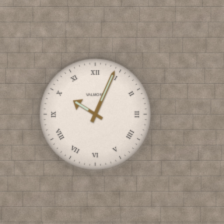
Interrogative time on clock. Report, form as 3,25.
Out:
10,04
